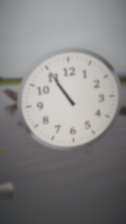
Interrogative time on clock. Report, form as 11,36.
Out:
10,55
